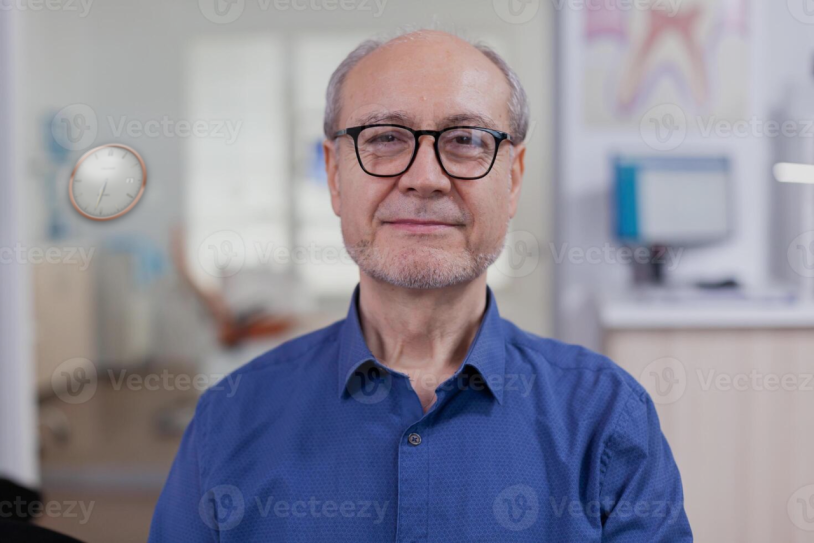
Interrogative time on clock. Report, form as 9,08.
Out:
6,32
